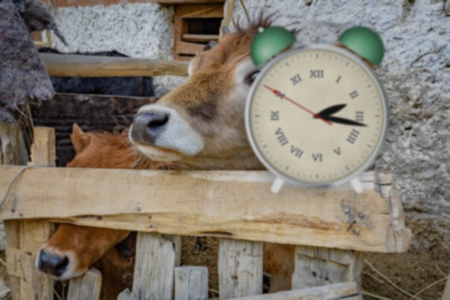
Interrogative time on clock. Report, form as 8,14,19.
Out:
2,16,50
